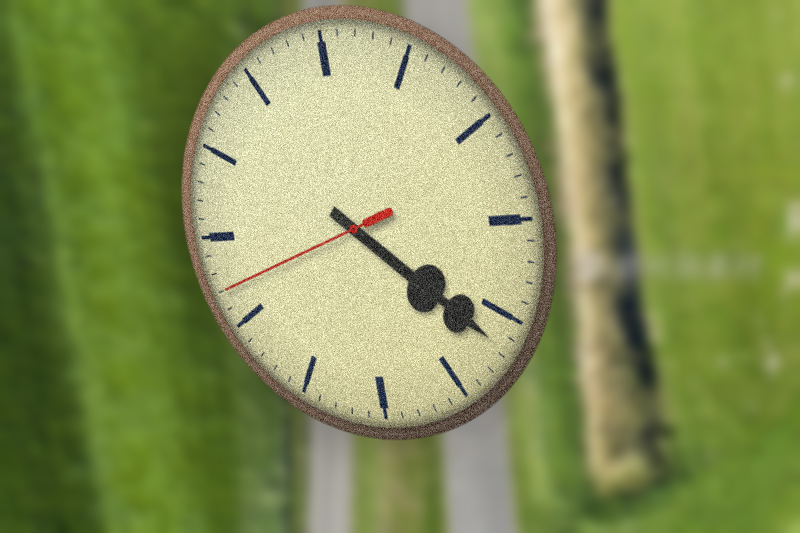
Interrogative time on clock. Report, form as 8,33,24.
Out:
4,21,42
